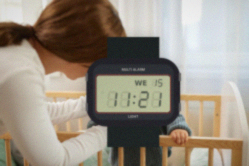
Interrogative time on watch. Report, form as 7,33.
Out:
11,21
